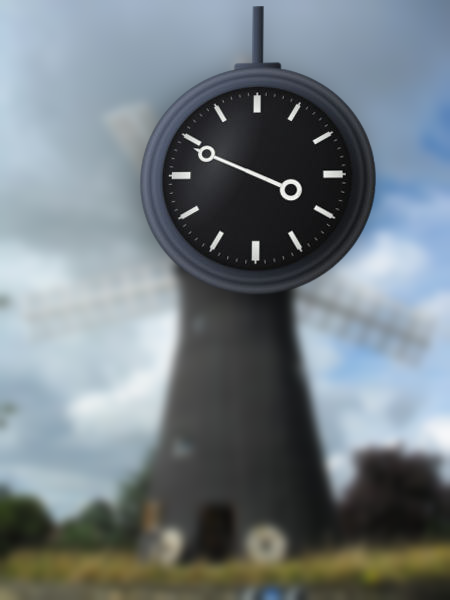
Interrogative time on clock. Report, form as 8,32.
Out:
3,49
